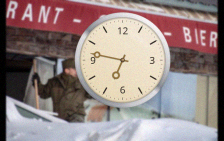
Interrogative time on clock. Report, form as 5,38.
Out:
6,47
